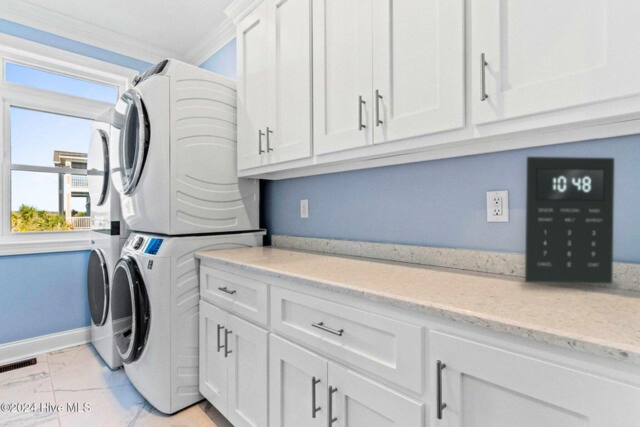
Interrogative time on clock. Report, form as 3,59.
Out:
10,48
